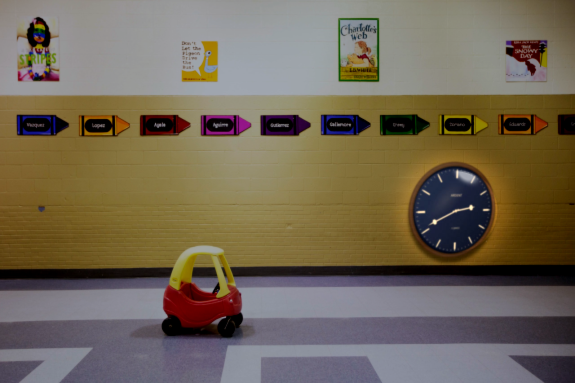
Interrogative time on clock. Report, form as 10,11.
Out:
2,41
